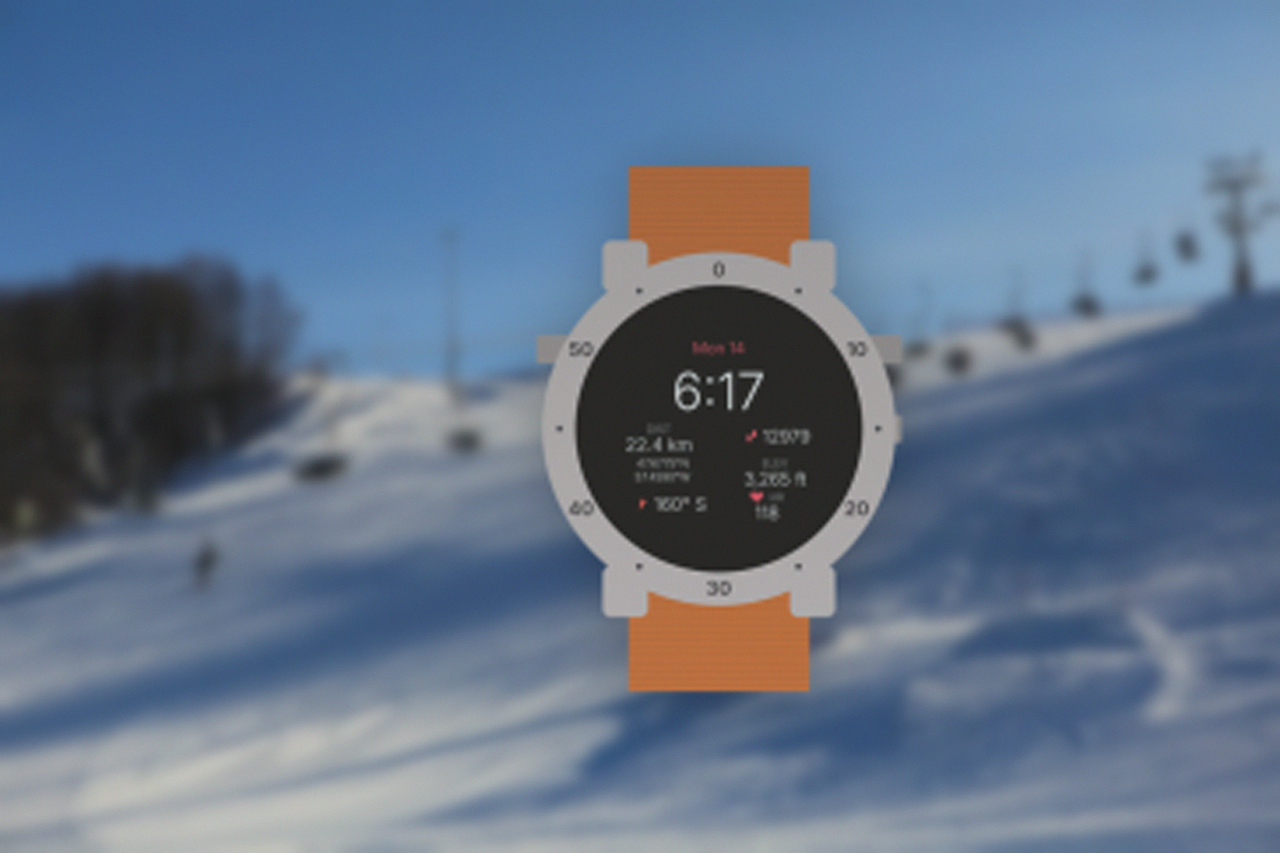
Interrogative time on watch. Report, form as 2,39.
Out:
6,17
